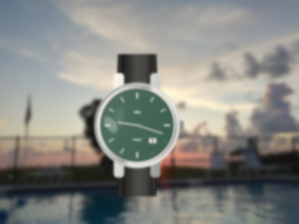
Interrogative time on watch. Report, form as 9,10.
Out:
9,18
